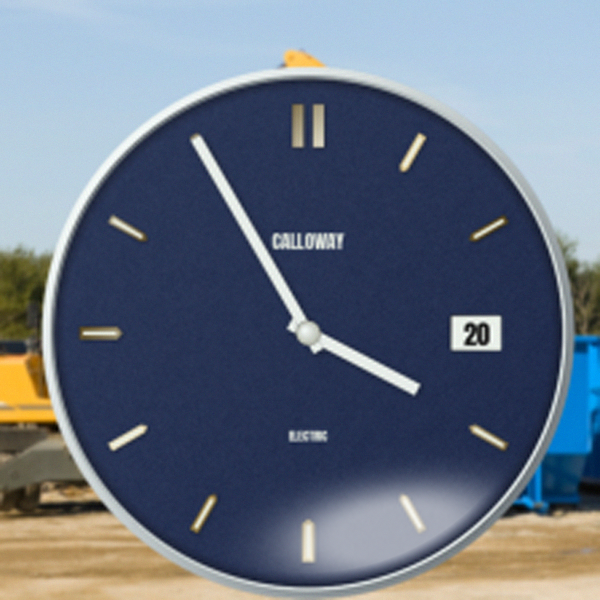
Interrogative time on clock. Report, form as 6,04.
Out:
3,55
